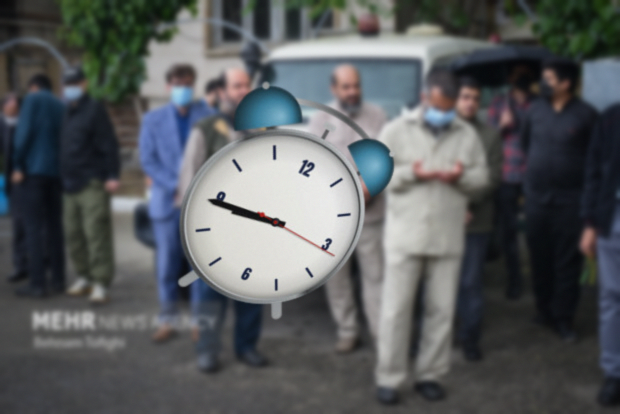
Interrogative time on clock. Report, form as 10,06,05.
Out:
8,44,16
